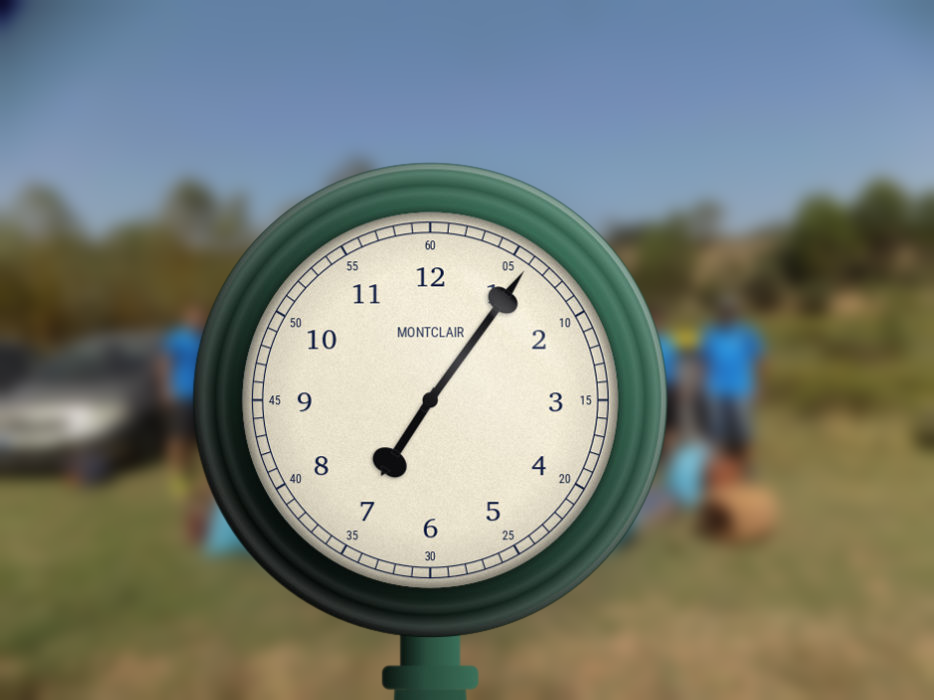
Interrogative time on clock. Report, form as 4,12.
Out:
7,06
